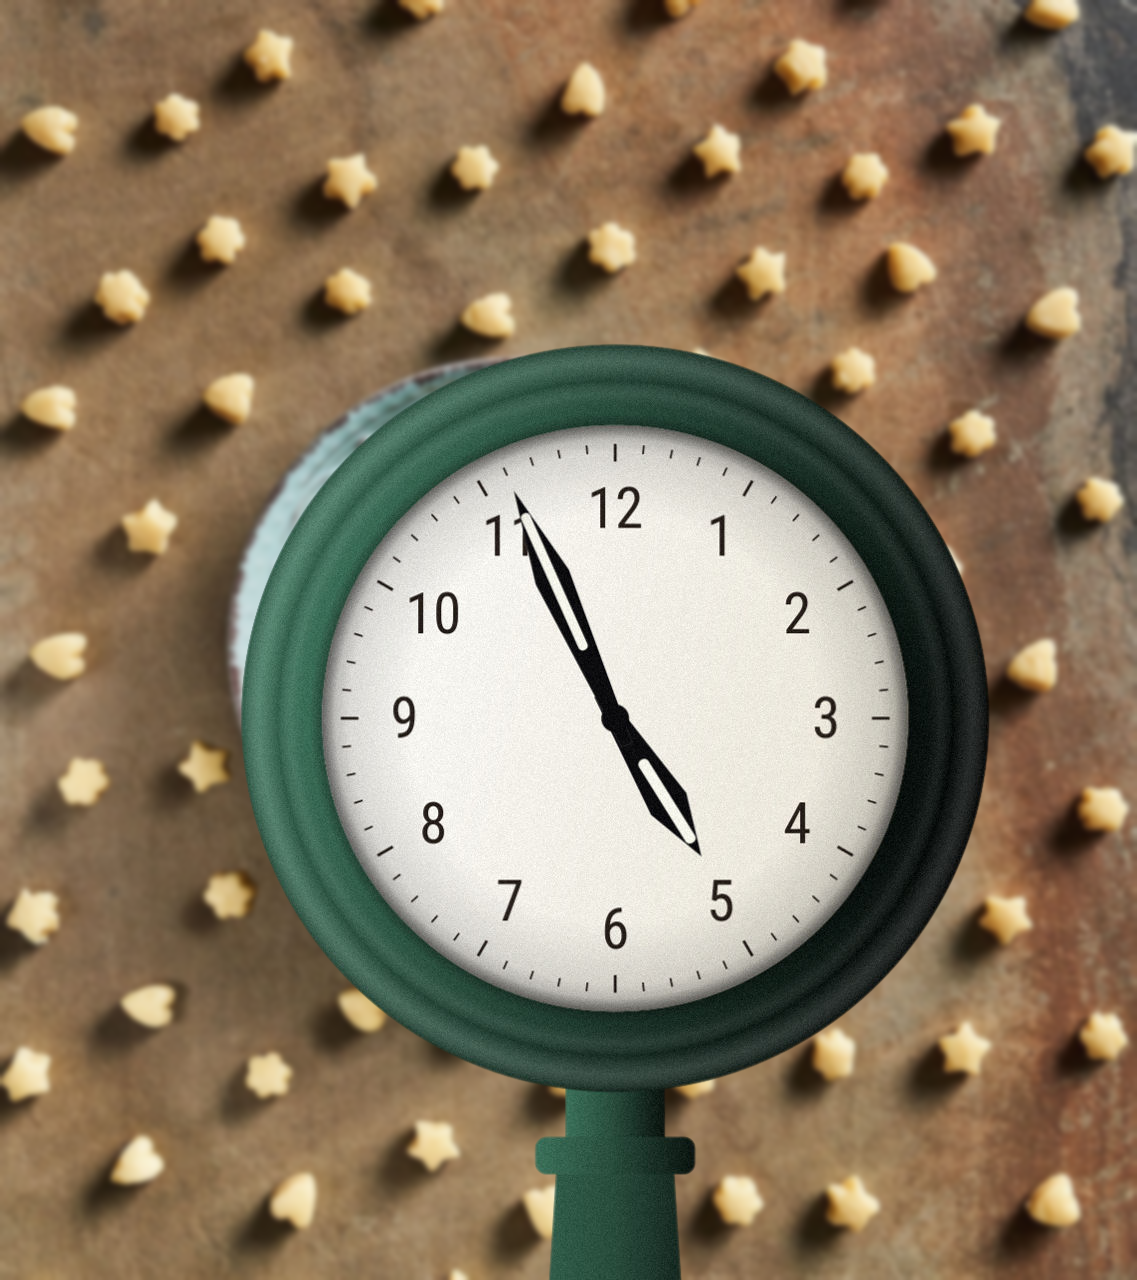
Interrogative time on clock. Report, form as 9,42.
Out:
4,56
